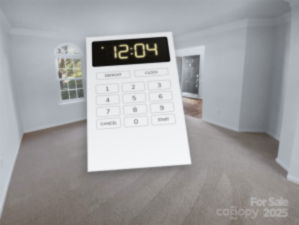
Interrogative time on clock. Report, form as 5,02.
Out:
12,04
